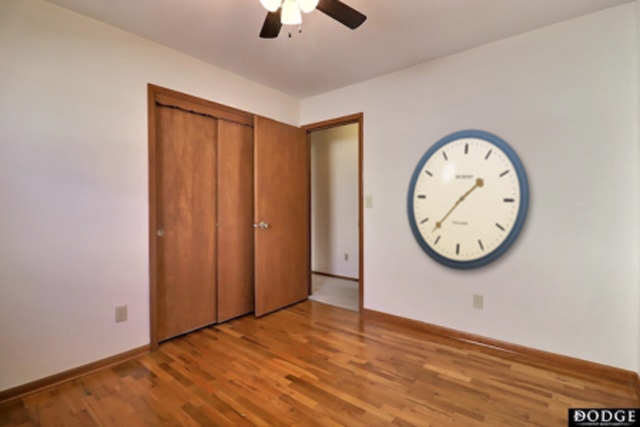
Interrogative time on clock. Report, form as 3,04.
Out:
1,37
